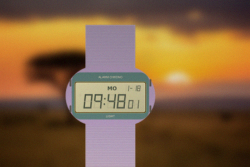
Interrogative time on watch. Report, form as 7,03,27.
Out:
9,48,01
